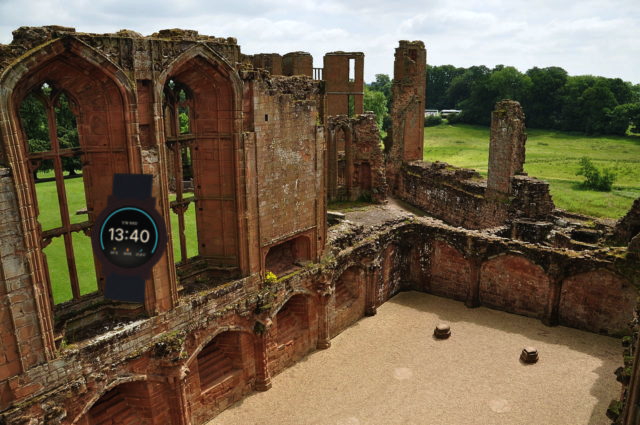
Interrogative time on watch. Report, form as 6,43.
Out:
13,40
